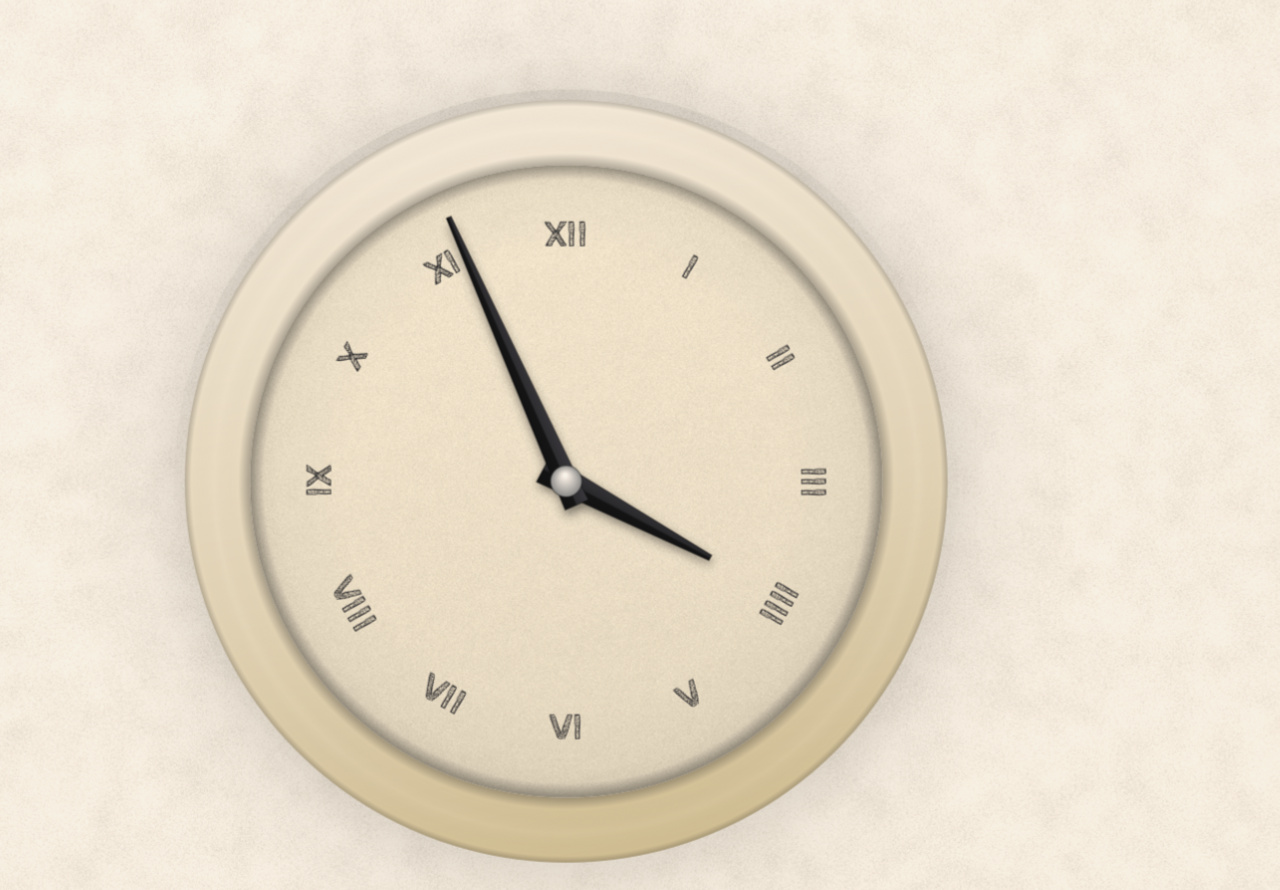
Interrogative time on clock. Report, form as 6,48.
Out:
3,56
